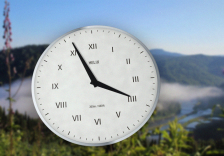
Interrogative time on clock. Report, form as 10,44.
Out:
3,56
